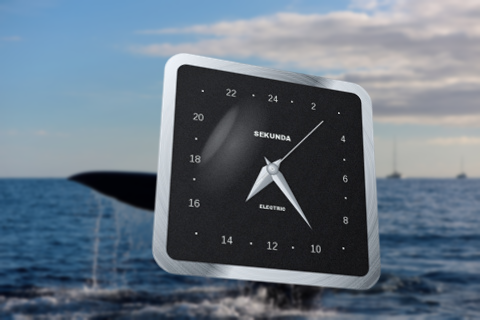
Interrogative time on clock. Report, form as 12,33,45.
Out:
14,24,07
